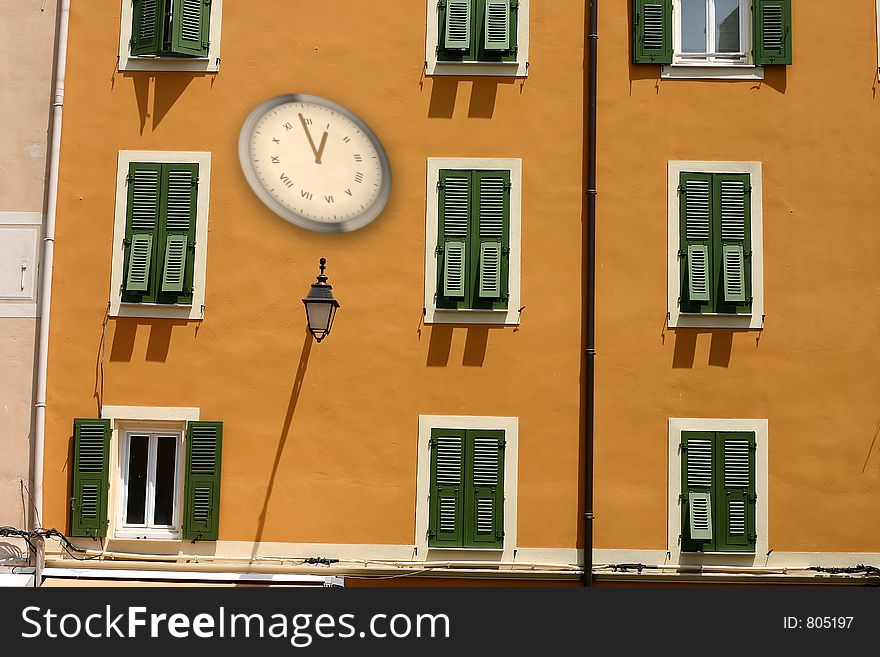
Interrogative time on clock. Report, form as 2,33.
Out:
12,59
